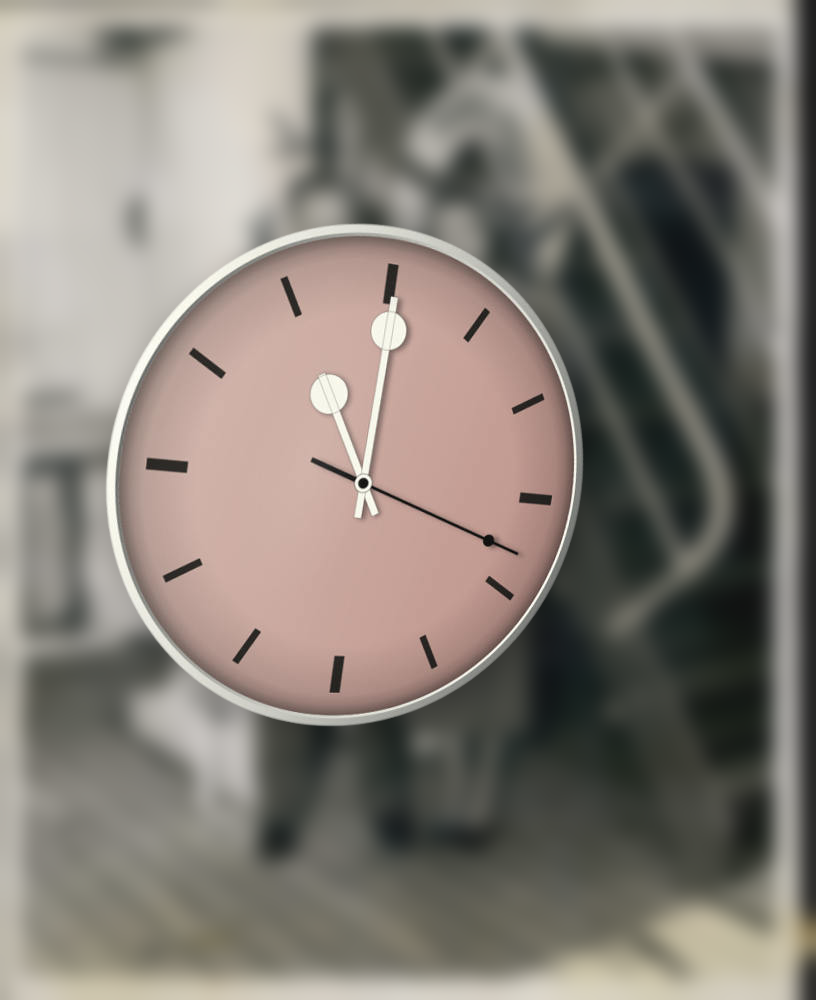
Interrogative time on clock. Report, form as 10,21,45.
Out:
11,00,18
